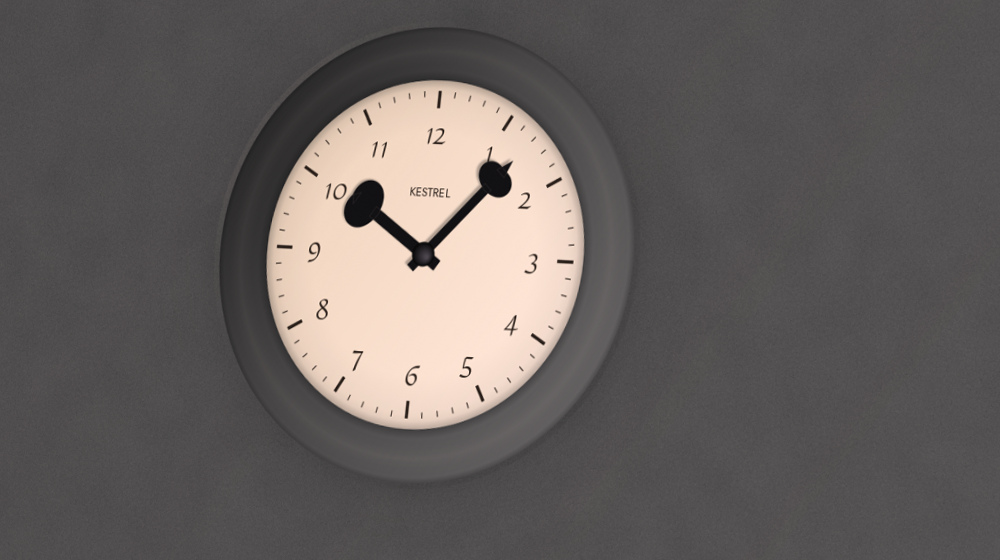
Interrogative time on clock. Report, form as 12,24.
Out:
10,07
